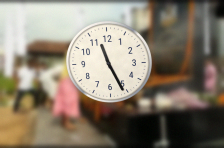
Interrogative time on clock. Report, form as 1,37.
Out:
11,26
